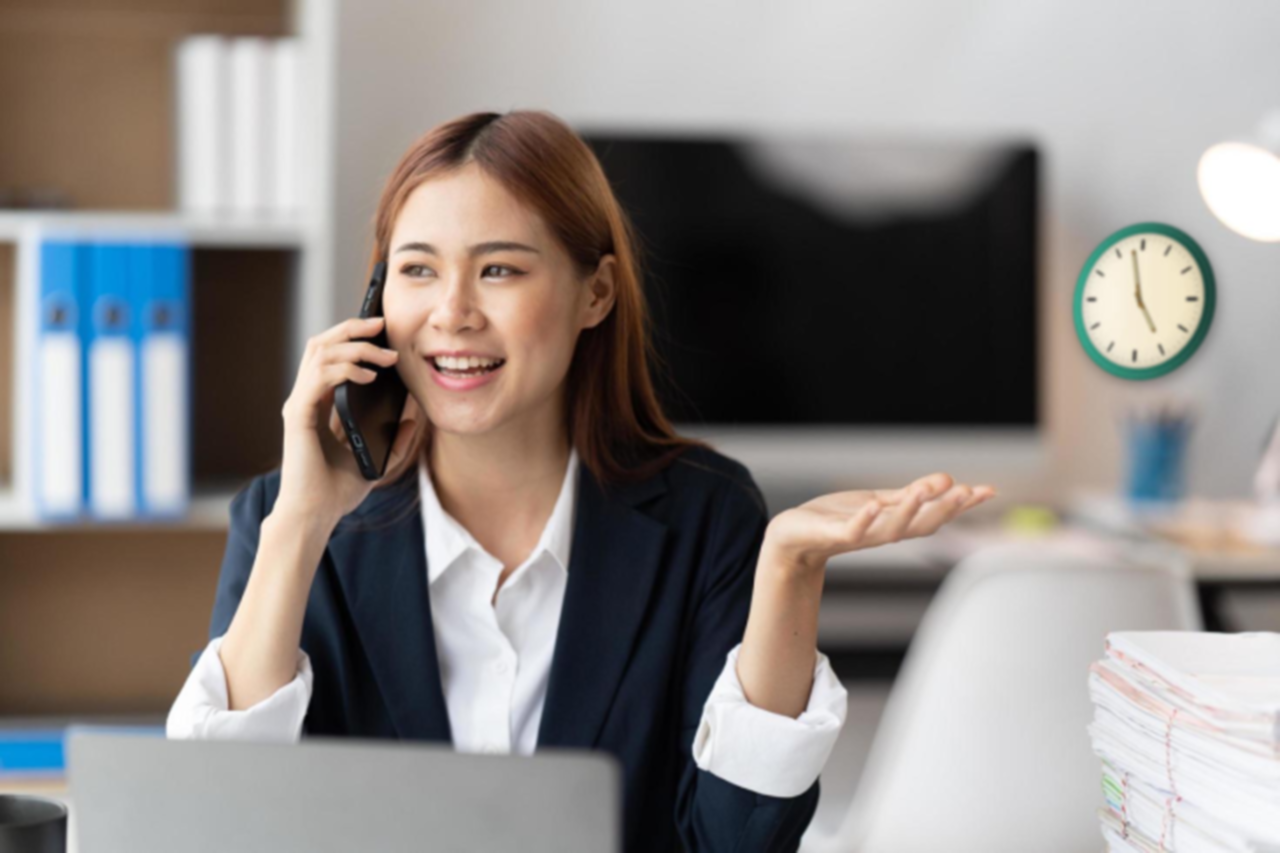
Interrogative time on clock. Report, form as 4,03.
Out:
4,58
